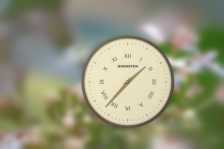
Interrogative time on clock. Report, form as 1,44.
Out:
1,37
